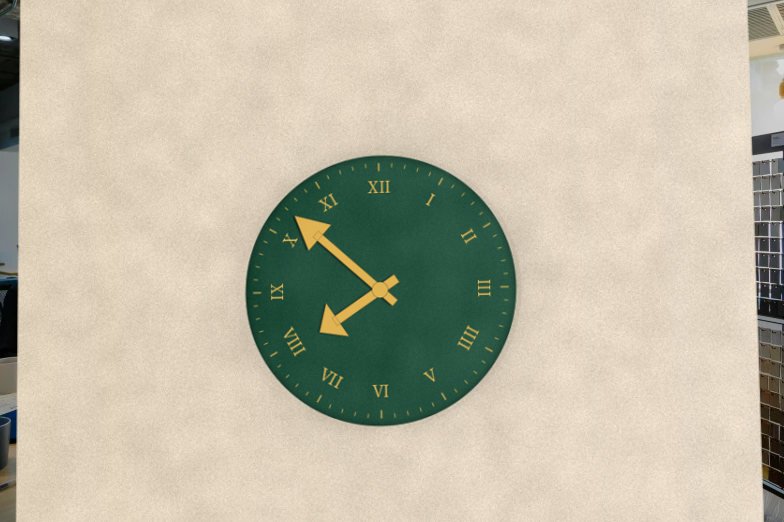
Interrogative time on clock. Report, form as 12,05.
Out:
7,52
